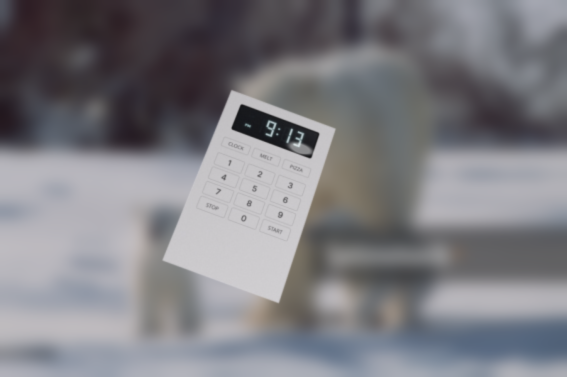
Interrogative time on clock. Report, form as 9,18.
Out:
9,13
